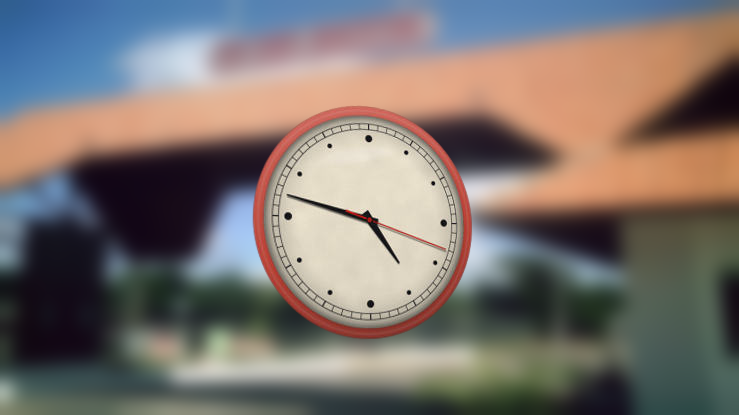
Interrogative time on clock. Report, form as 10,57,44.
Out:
4,47,18
